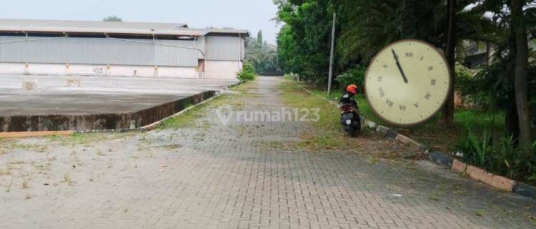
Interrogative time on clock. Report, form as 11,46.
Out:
10,55
